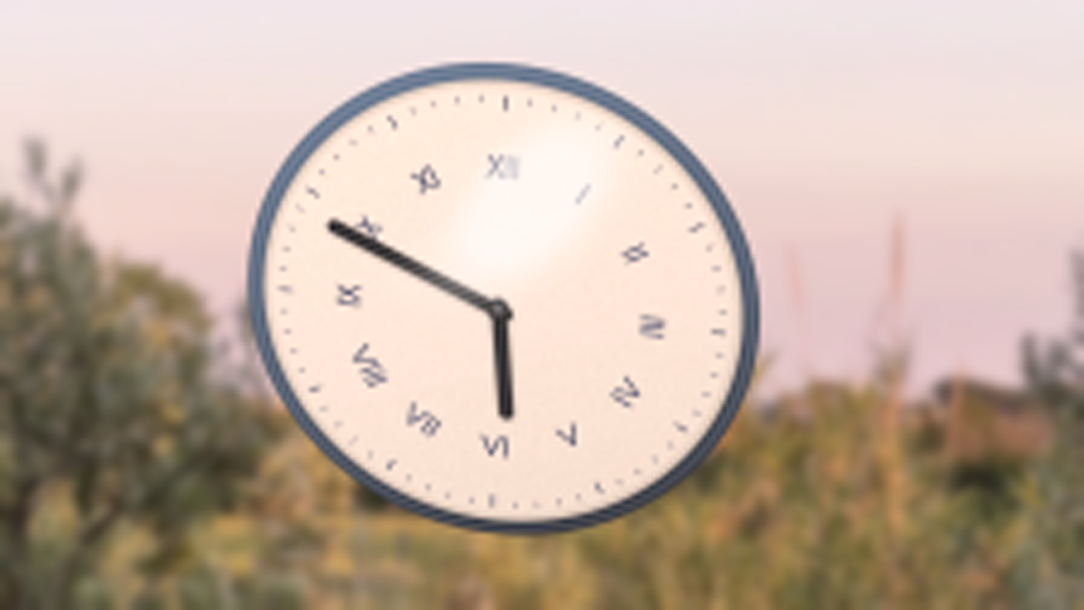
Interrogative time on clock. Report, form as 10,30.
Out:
5,49
